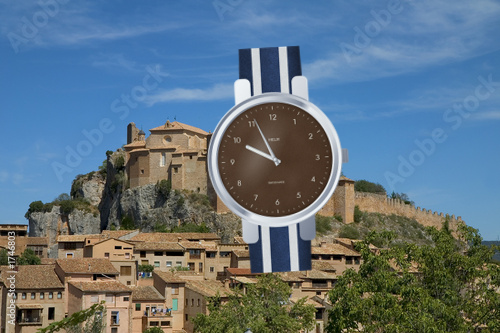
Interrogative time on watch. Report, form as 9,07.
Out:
9,56
